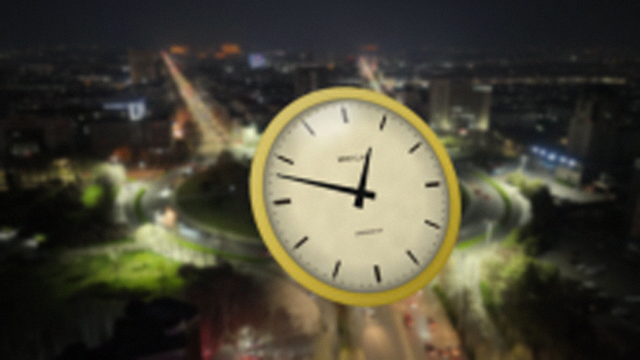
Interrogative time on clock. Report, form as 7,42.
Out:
12,48
